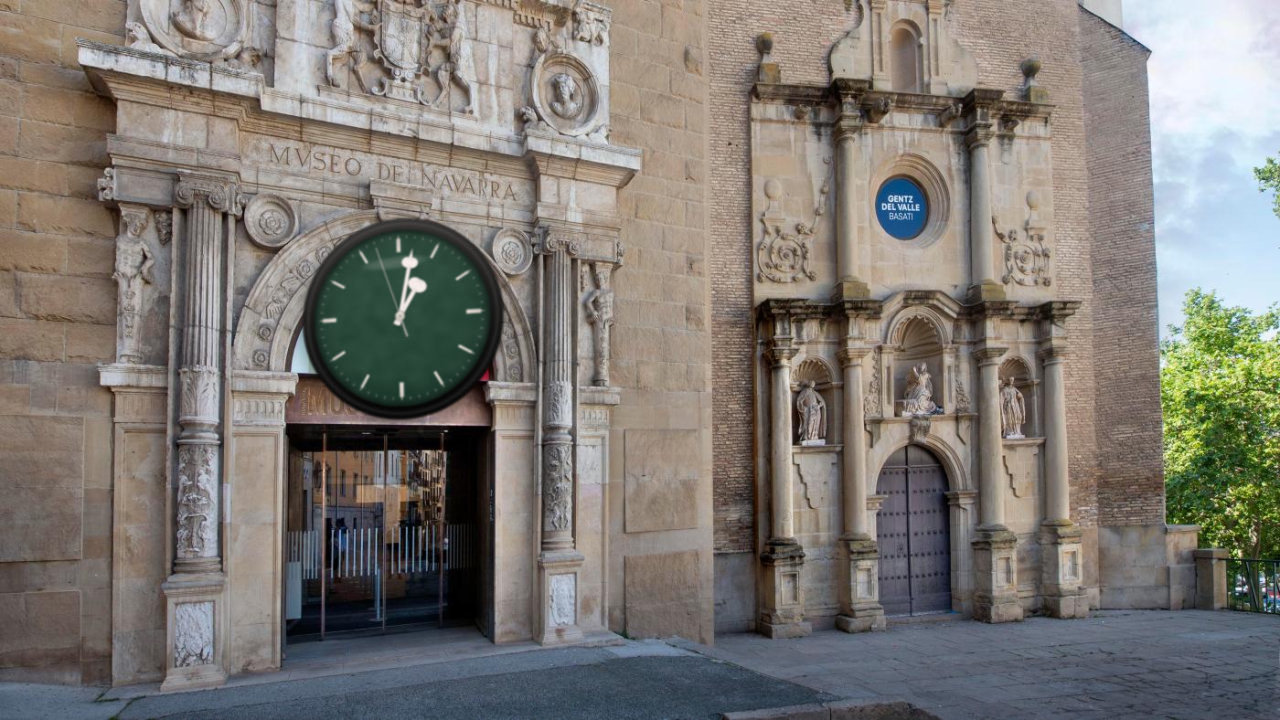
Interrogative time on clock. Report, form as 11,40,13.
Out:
1,01,57
